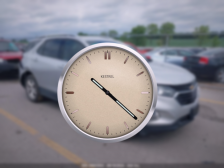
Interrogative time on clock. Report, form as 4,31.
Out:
10,22
